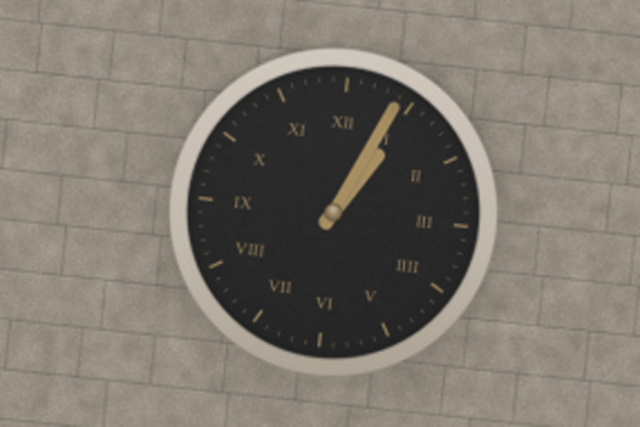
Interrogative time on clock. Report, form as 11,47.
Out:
1,04
